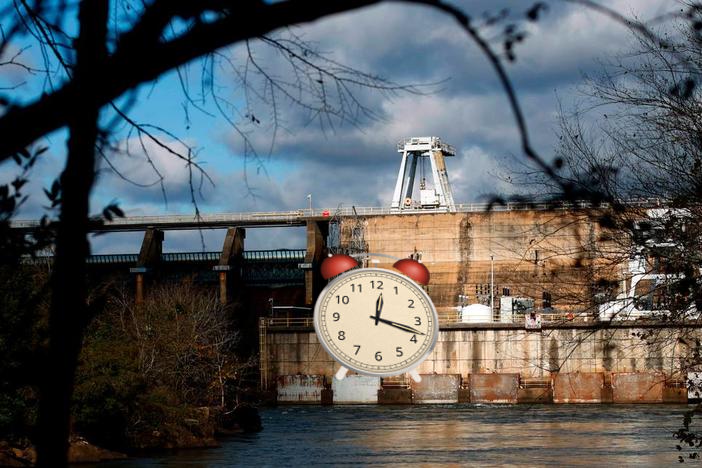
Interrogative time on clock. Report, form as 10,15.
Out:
12,18
